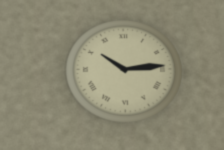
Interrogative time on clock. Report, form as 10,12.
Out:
10,14
